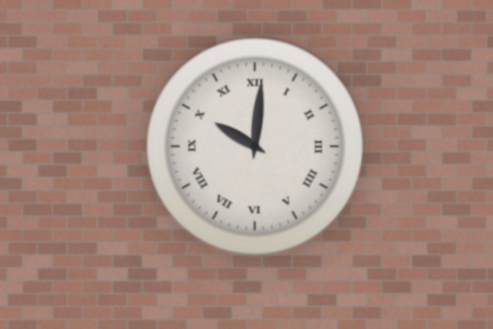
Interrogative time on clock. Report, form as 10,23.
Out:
10,01
